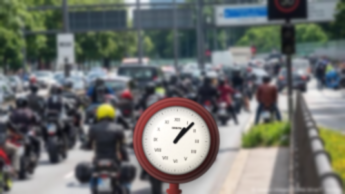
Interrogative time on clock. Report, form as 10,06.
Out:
1,07
